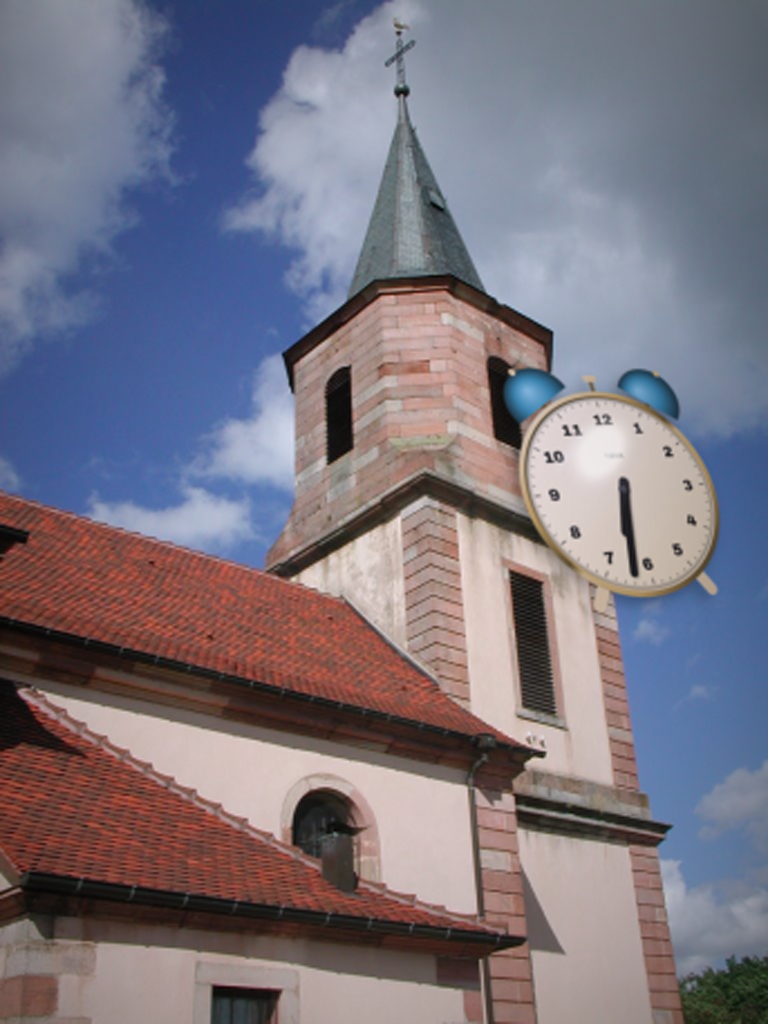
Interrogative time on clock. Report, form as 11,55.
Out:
6,32
